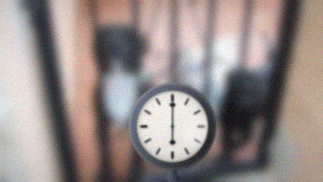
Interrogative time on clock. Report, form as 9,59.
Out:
6,00
